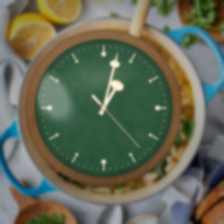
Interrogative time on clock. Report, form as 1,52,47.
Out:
1,02,23
